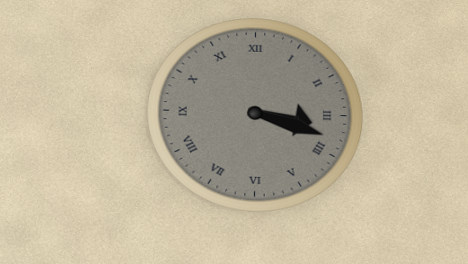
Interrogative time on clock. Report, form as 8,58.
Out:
3,18
